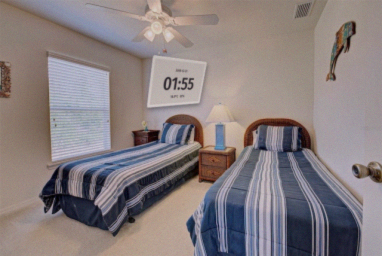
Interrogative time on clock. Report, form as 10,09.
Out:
1,55
